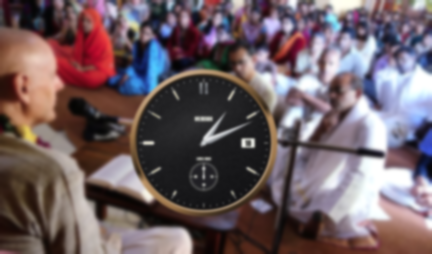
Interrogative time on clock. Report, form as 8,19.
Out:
1,11
